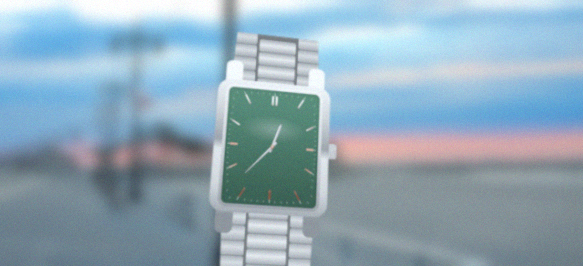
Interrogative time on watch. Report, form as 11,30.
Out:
12,37
